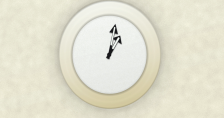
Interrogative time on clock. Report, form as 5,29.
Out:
1,02
